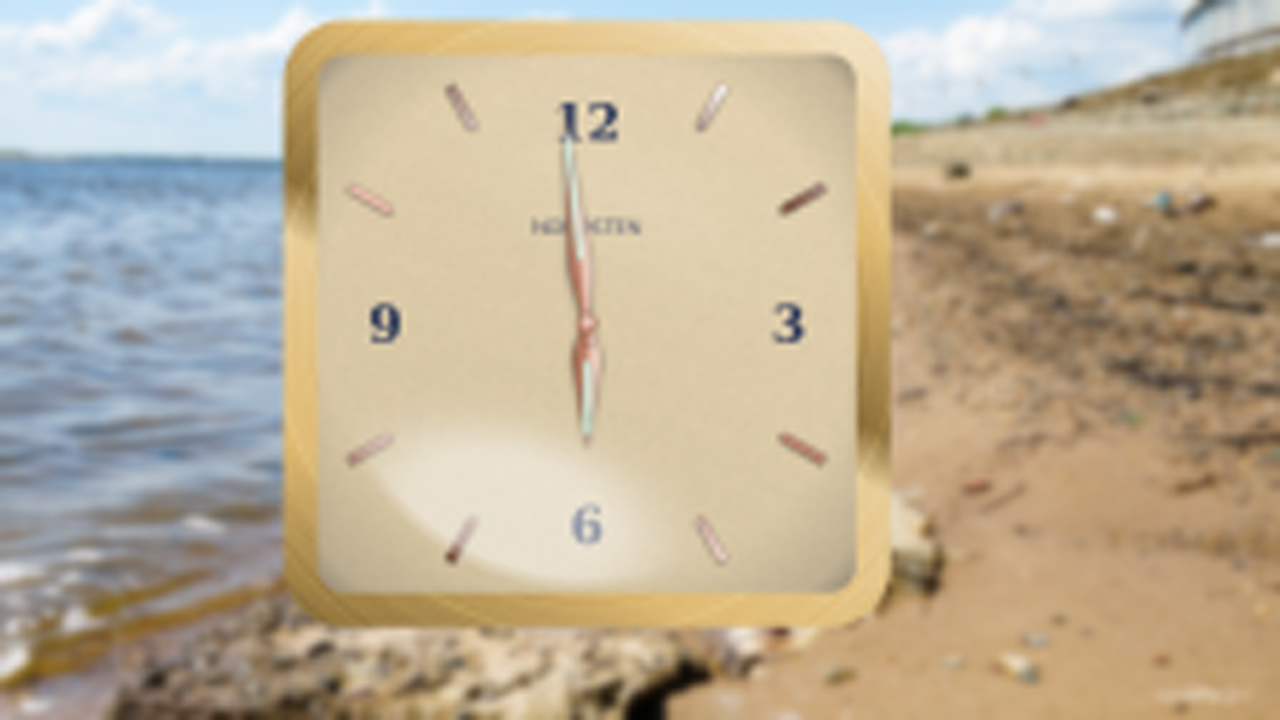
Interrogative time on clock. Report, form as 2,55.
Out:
5,59
